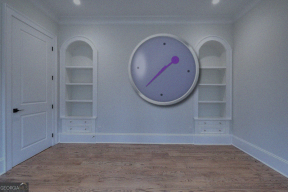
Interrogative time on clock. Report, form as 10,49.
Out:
1,37
